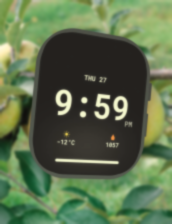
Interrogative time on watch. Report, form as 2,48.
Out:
9,59
